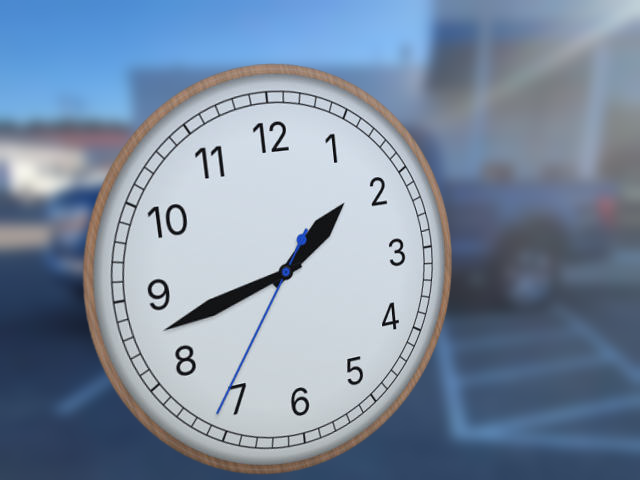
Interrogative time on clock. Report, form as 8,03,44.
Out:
1,42,36
